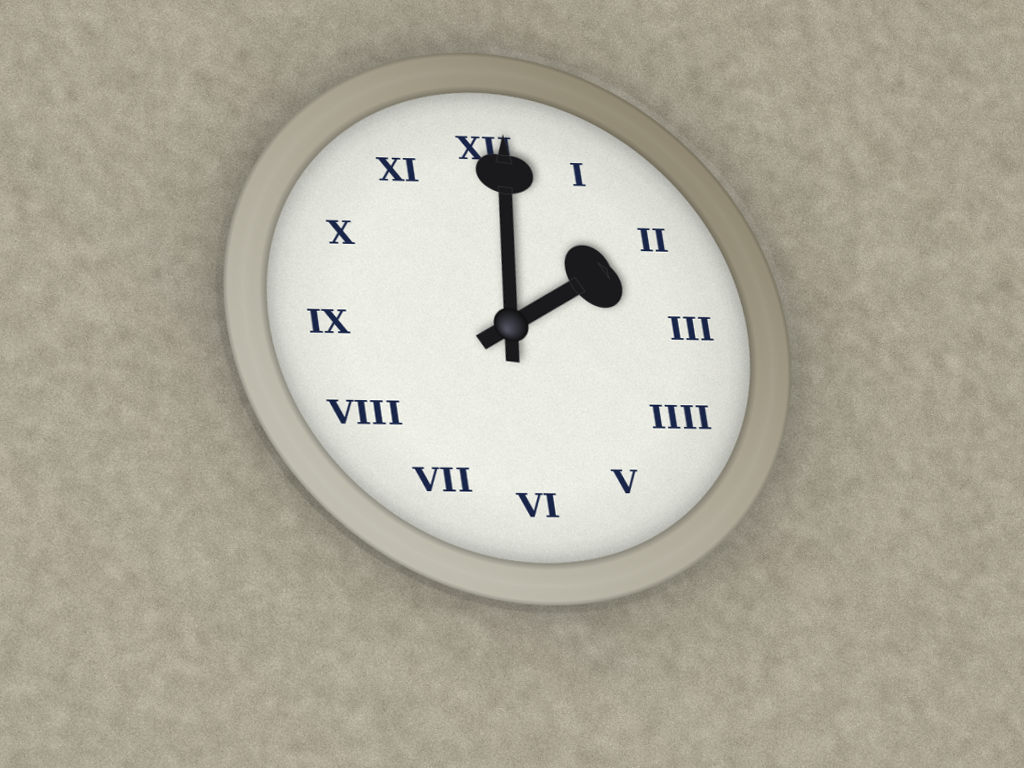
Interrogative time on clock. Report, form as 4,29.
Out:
2,01
